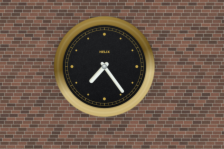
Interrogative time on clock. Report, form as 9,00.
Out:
7,24
